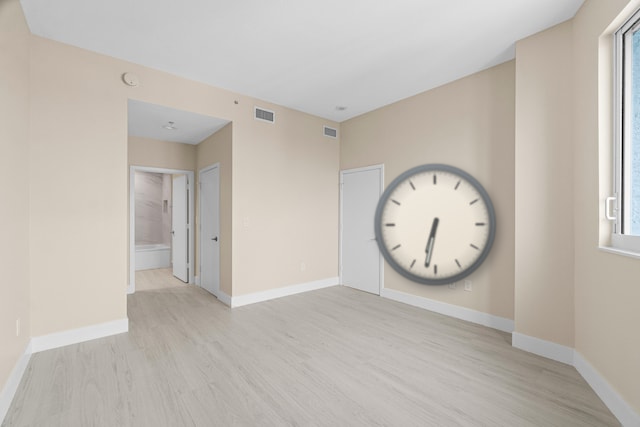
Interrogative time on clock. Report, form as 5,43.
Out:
6,32
